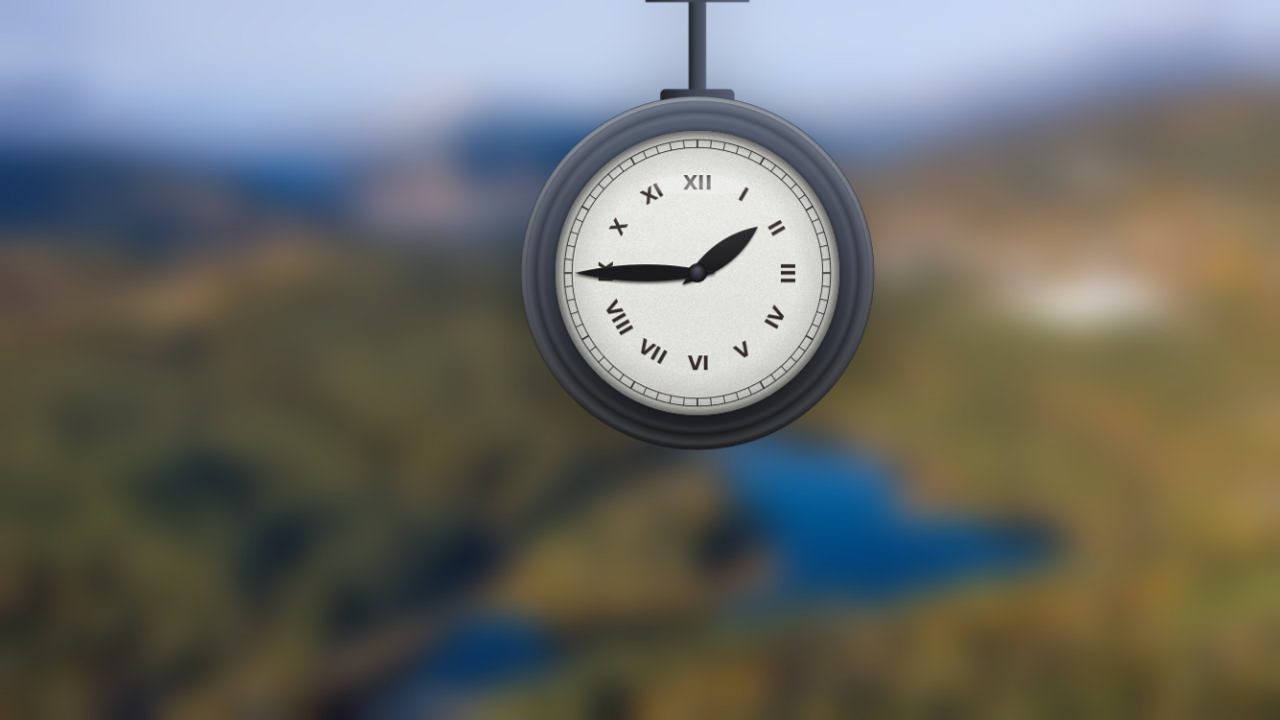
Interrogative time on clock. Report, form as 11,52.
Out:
1,45
